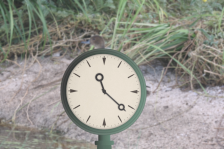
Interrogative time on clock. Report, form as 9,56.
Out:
11,22
